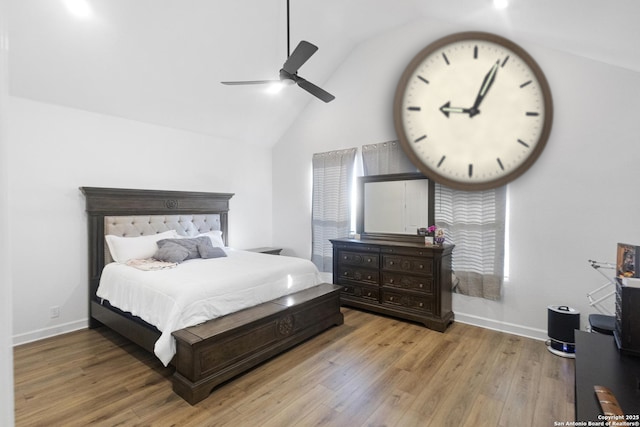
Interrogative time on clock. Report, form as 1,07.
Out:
9,04
